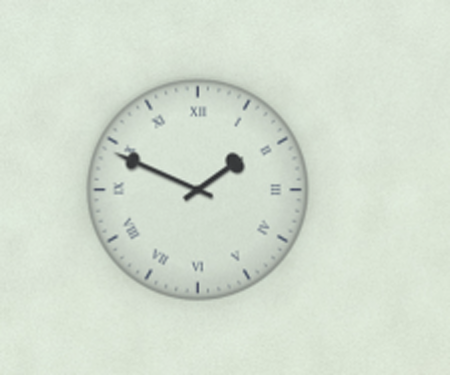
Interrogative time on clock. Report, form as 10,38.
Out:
1,49
